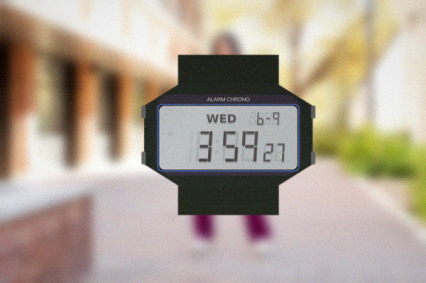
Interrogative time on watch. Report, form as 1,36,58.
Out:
3,59,27
